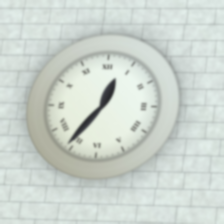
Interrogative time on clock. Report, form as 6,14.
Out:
12,36
